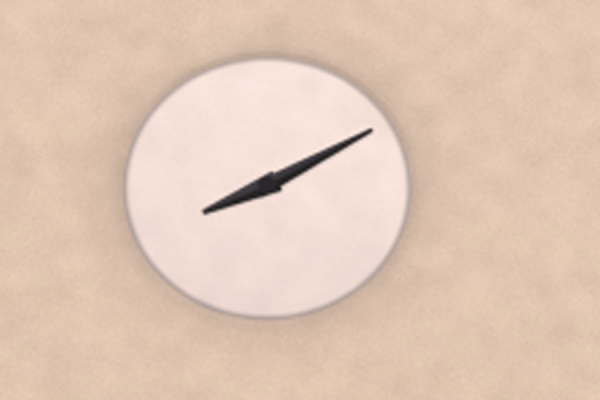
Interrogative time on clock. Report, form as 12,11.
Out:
8,10
